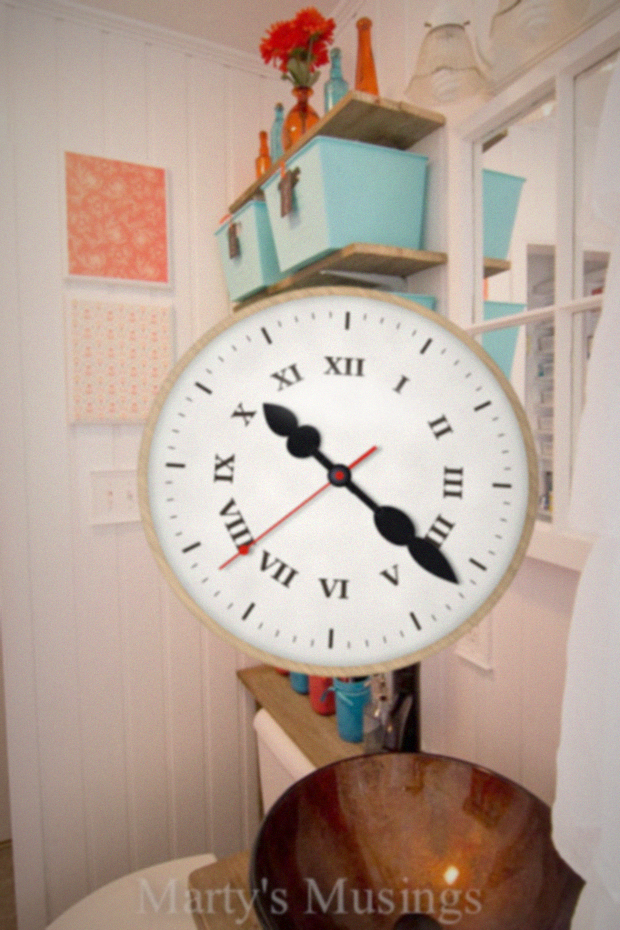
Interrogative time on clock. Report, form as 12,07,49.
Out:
10,21,38
